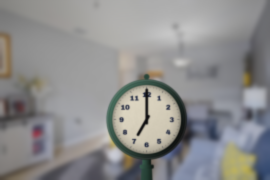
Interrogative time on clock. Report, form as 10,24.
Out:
7,00
